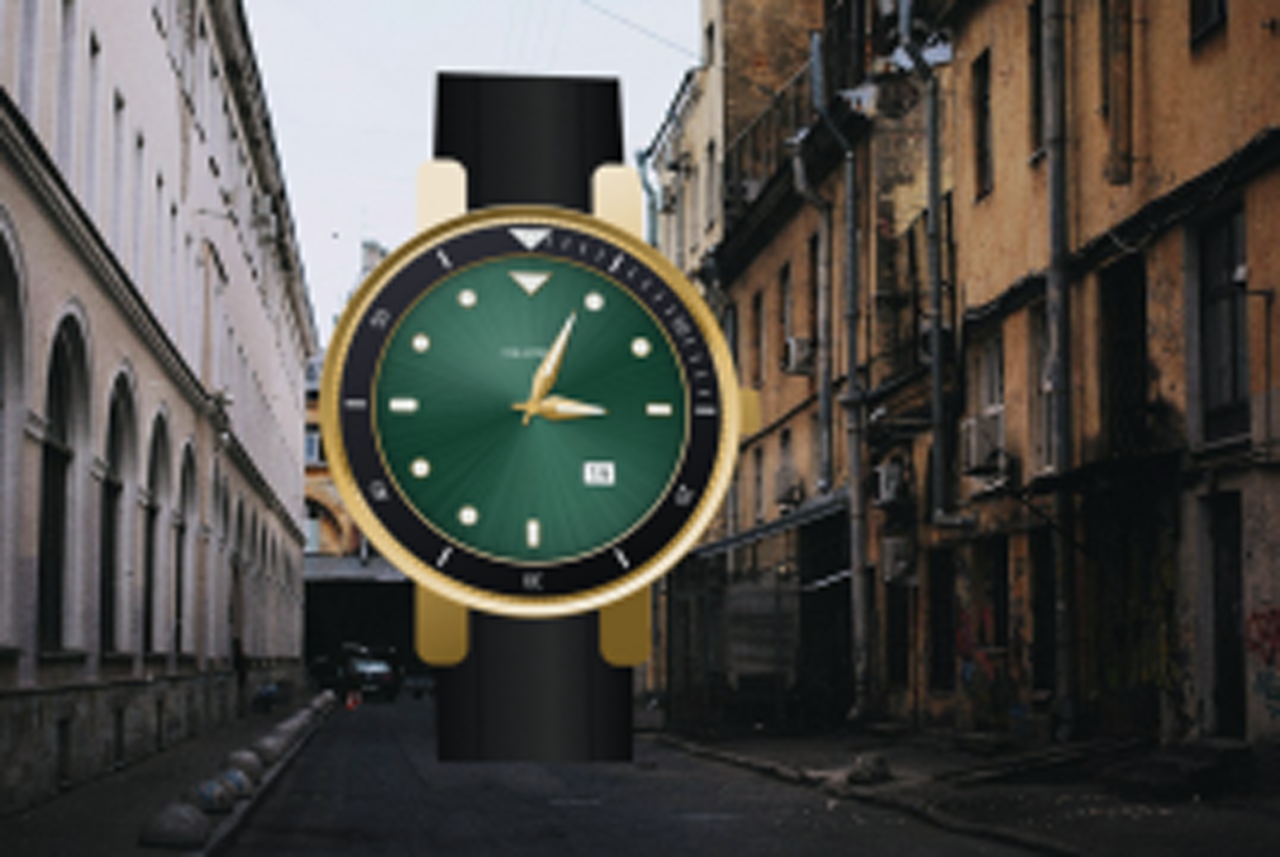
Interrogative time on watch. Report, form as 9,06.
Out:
3,04
